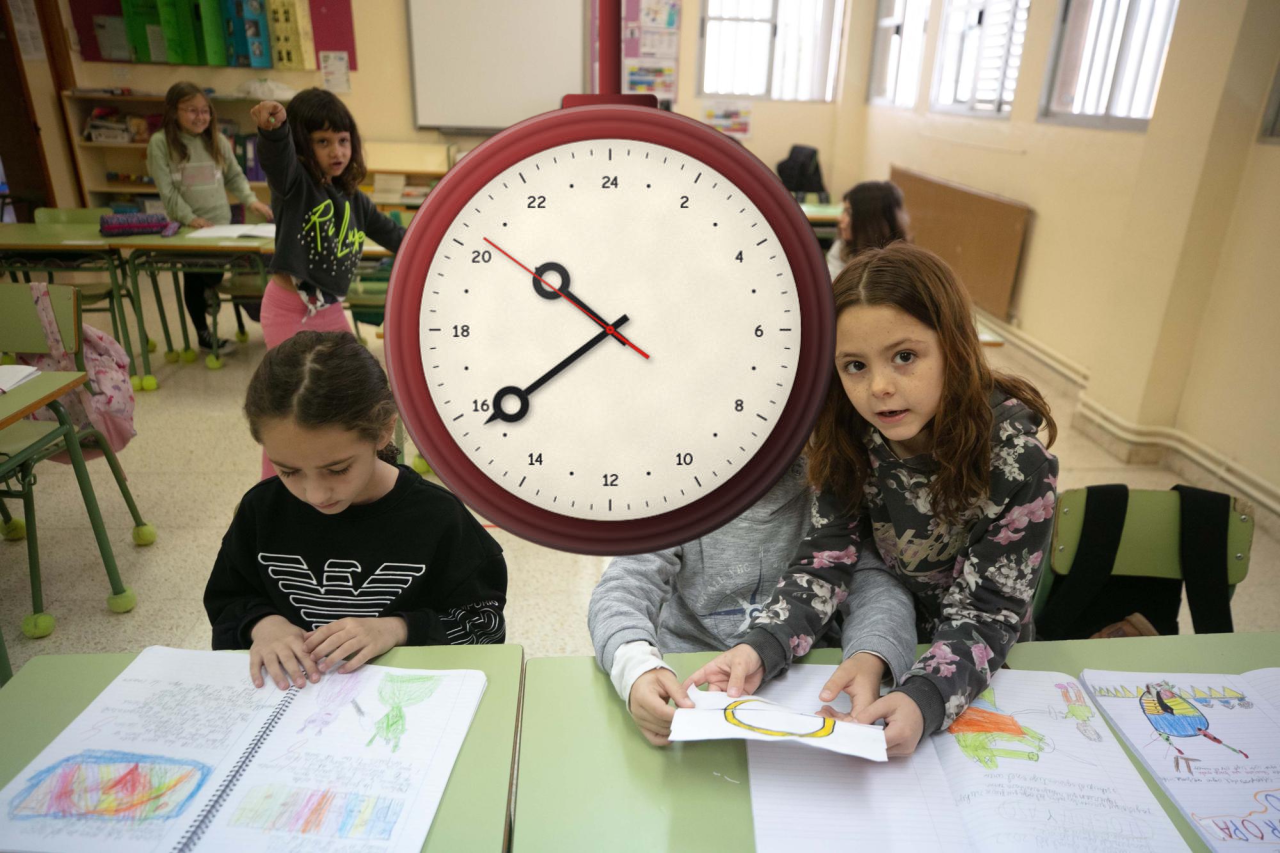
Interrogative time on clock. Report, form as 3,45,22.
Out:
20,38,51
